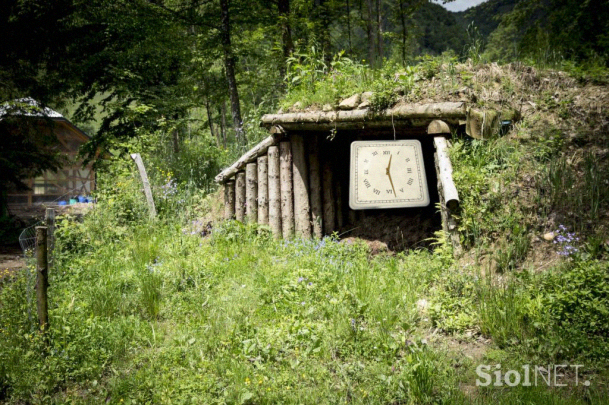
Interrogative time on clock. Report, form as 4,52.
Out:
12,28
